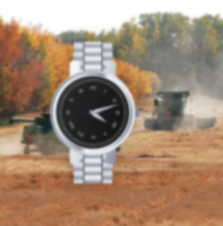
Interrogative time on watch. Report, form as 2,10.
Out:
4,12
